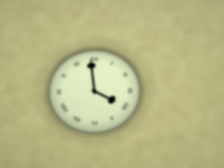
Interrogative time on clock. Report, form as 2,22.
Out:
3,59
